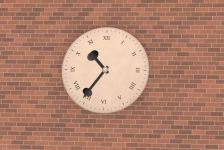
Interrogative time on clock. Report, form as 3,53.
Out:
10,36
